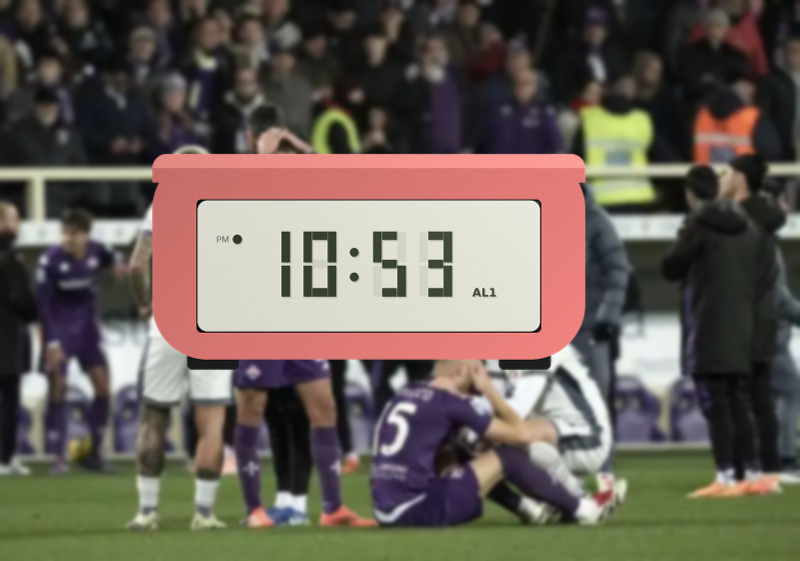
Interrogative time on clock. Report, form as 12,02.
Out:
10,53
